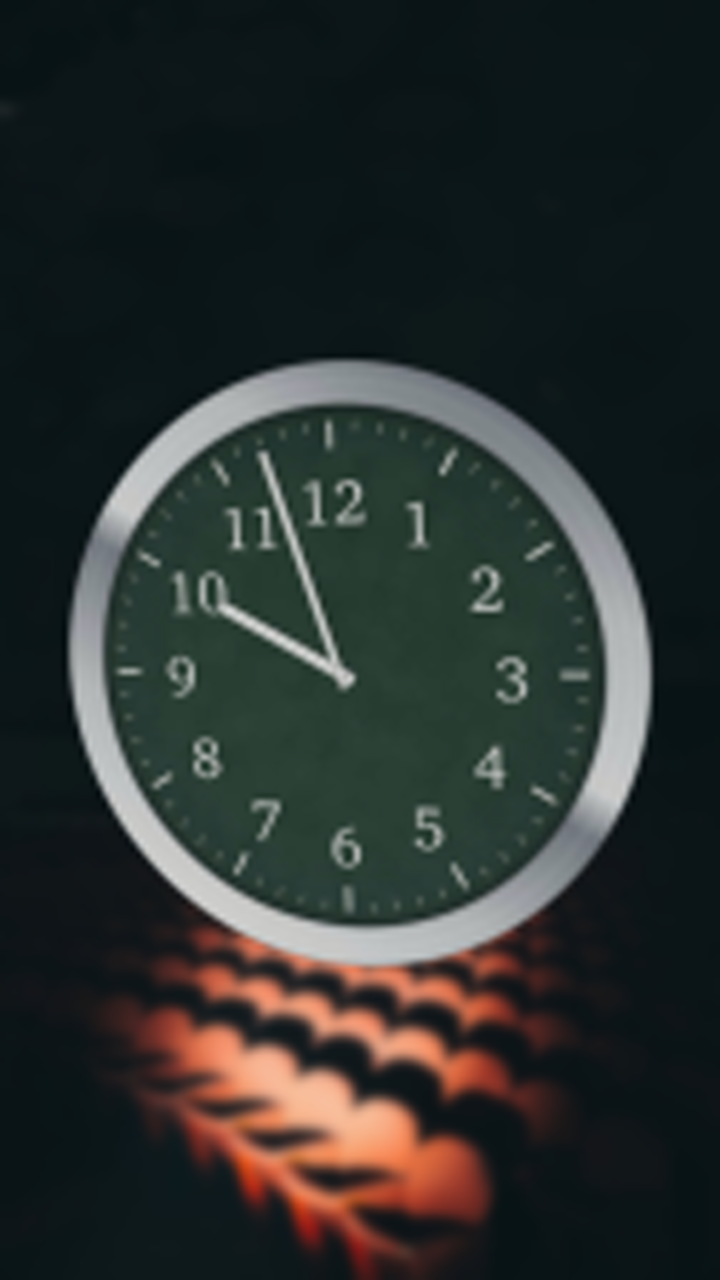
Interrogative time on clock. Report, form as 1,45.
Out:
9,57
